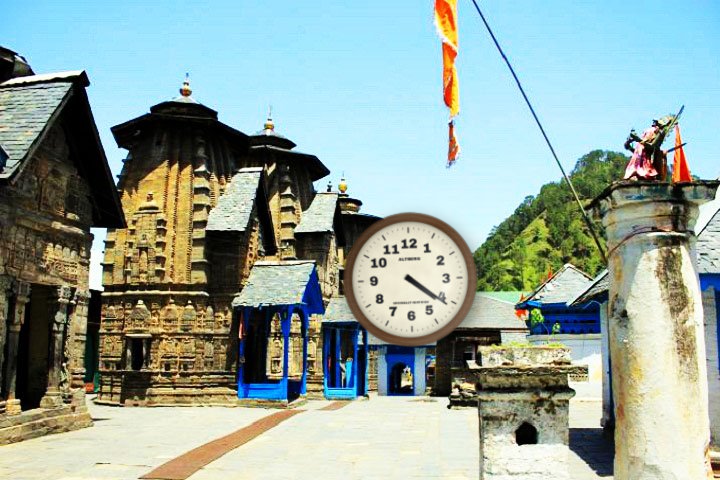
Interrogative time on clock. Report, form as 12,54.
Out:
4,21
